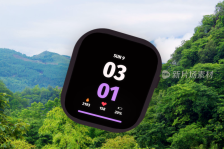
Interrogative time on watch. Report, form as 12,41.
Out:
3,01
